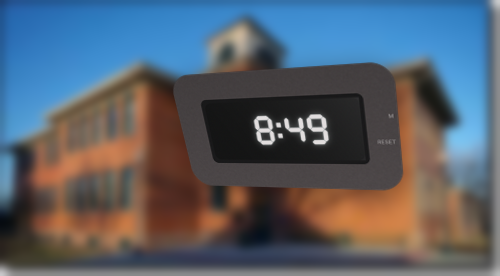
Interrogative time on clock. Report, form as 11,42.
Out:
8,49
